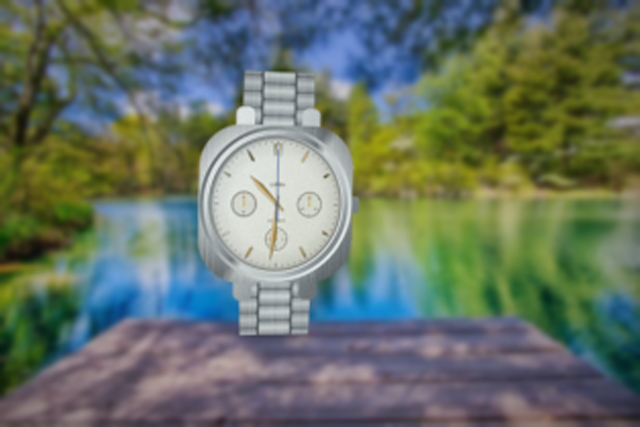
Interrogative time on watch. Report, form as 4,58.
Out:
10,31
